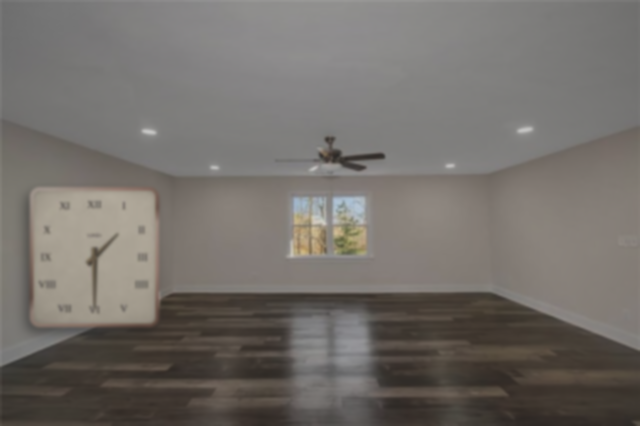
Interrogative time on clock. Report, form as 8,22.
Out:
1,30
